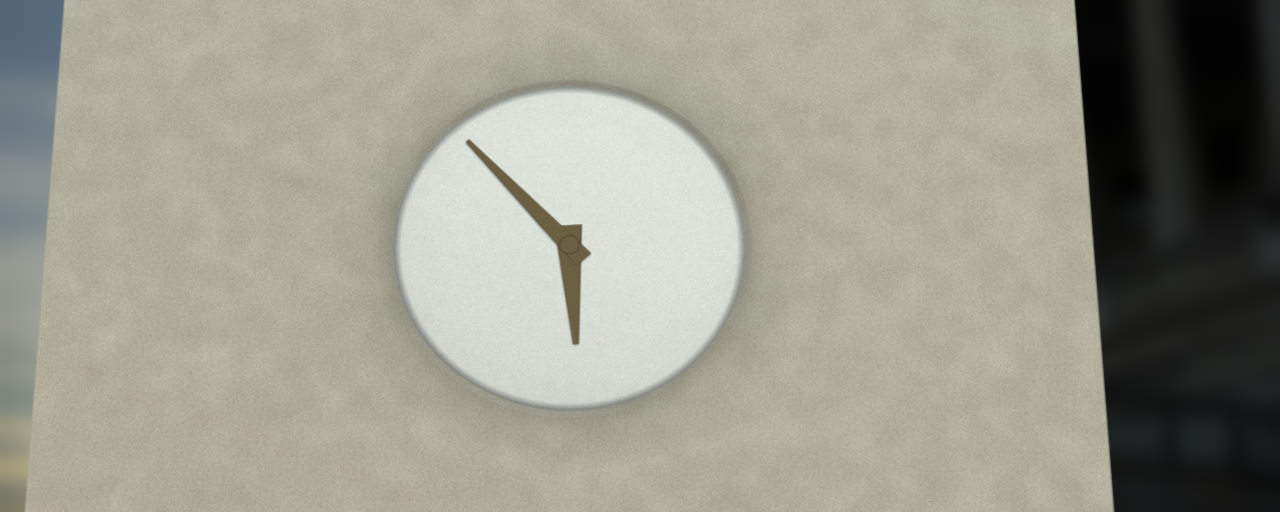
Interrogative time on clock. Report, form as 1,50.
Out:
5,53
